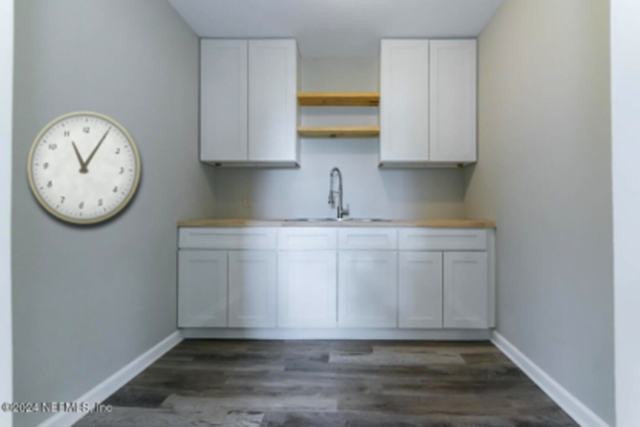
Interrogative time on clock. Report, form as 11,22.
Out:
11,05
